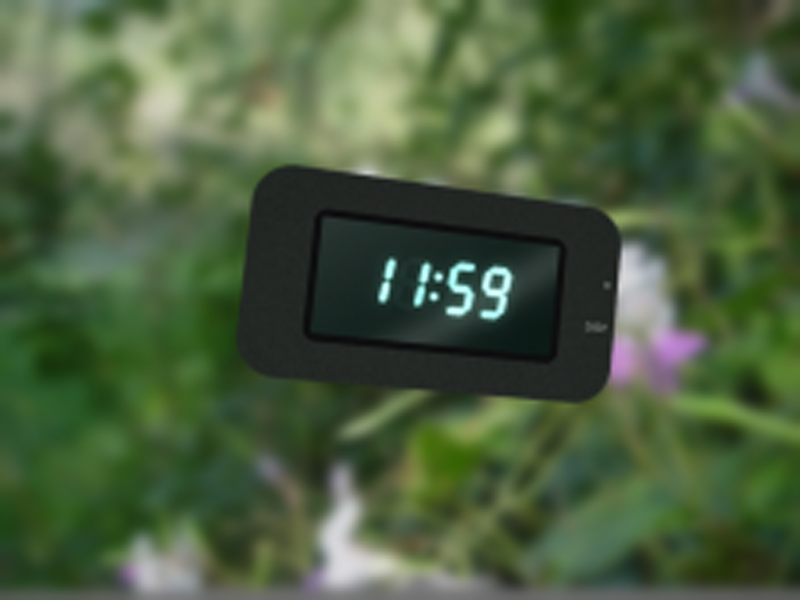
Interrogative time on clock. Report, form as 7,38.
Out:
11,59
